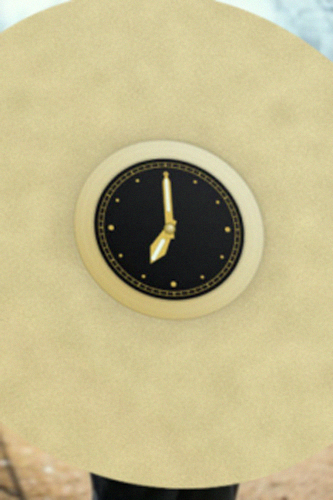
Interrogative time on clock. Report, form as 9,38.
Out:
7,00
